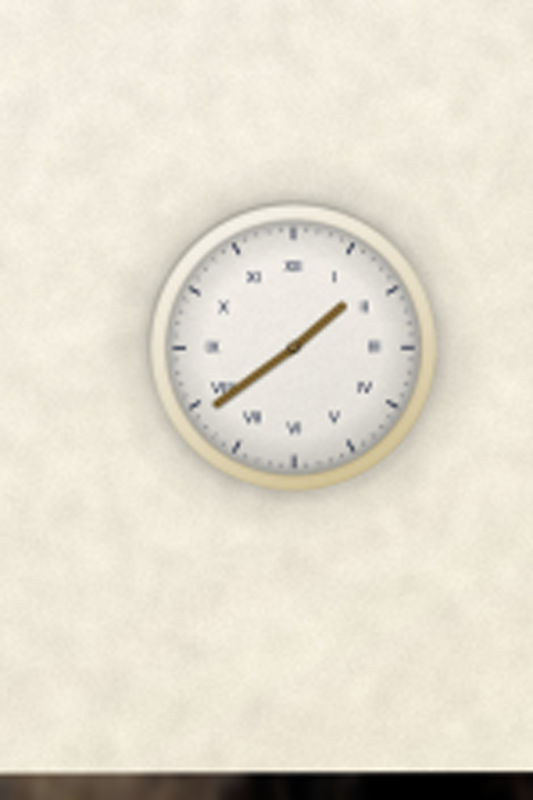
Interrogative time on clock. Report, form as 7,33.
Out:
1,39
